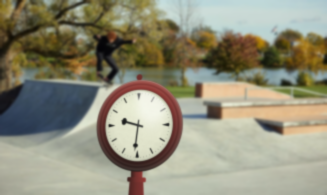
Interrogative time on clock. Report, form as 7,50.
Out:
9,31
